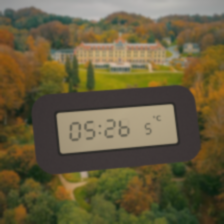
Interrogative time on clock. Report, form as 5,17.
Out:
5,26
